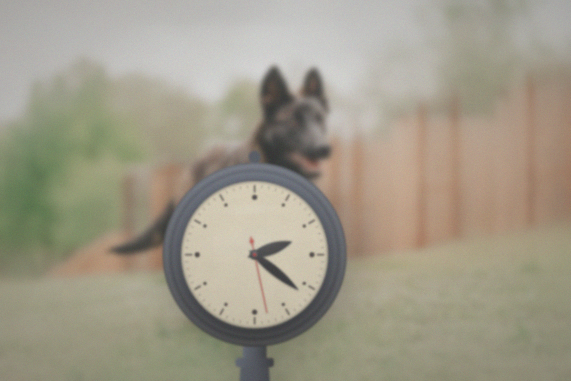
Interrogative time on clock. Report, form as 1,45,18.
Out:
2,21,28
